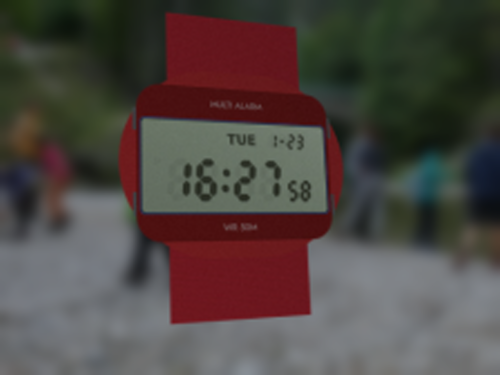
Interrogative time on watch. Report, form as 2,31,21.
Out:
16,27,58
